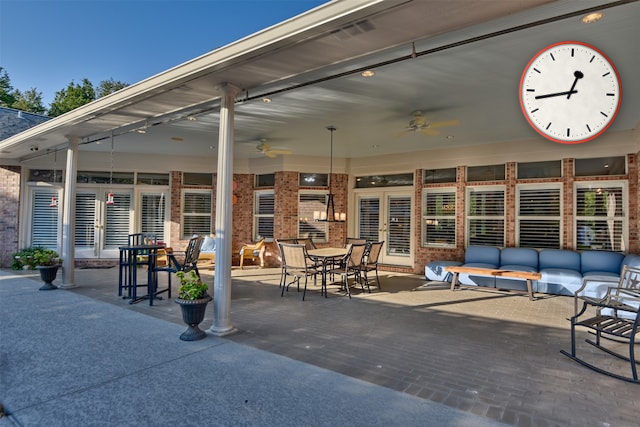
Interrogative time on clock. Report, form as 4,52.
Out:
12,43
